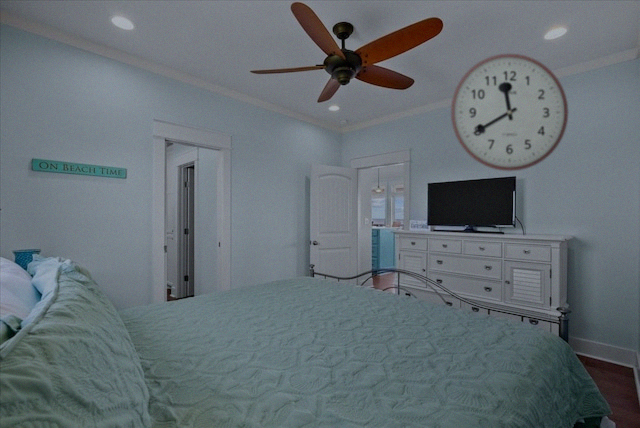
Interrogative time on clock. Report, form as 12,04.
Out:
11,40
